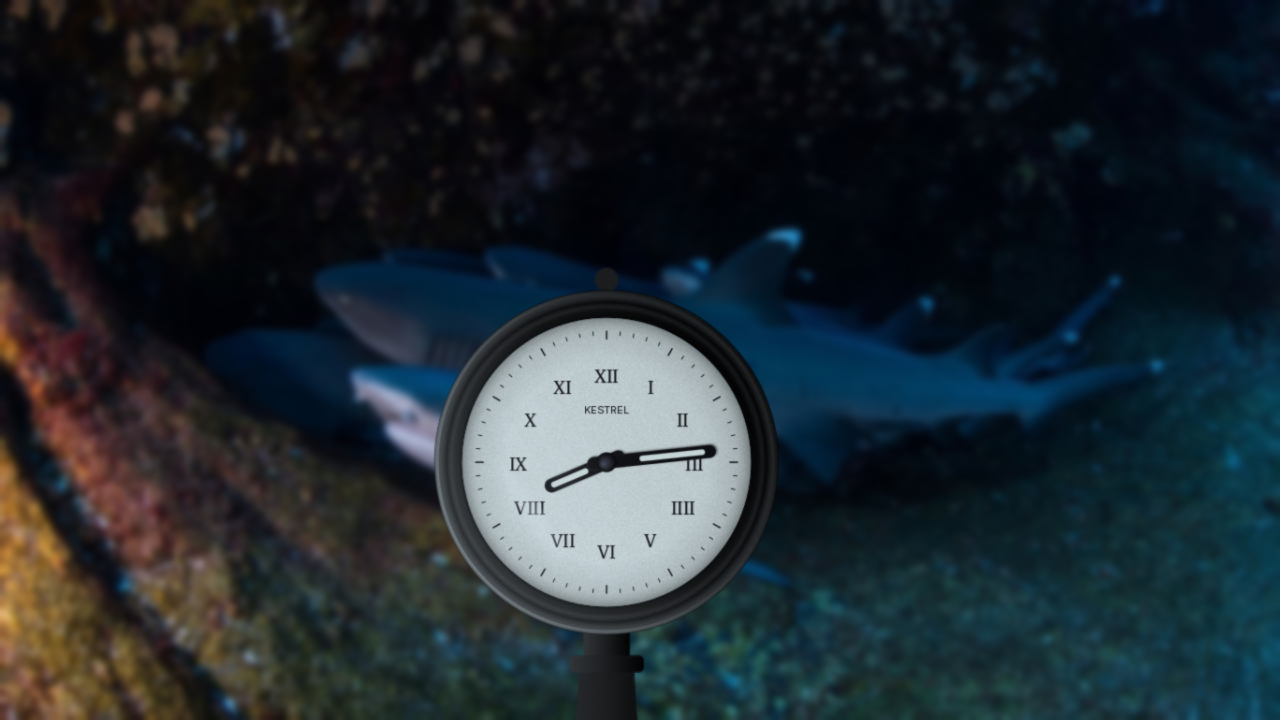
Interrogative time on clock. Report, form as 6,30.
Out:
8,14
